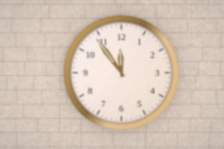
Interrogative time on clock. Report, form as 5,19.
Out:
11,54
